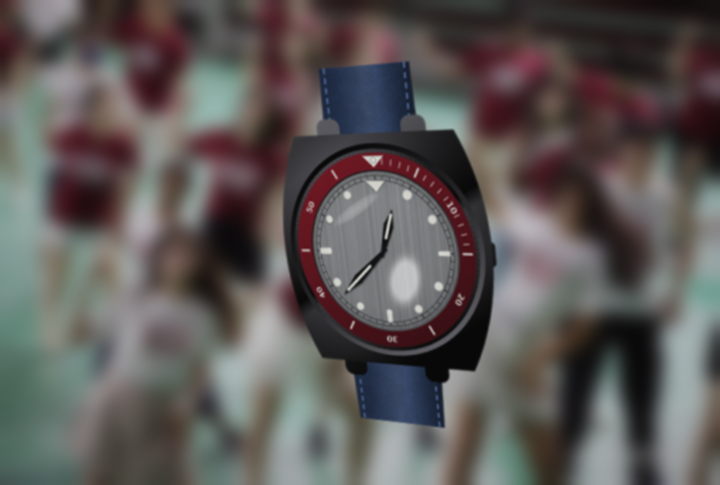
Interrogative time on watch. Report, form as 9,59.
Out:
12,38
